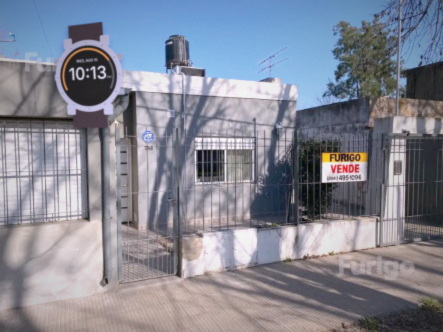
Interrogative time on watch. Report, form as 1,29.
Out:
10,13
